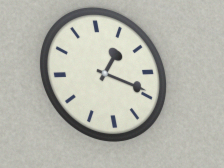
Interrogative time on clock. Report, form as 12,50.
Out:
1,19
